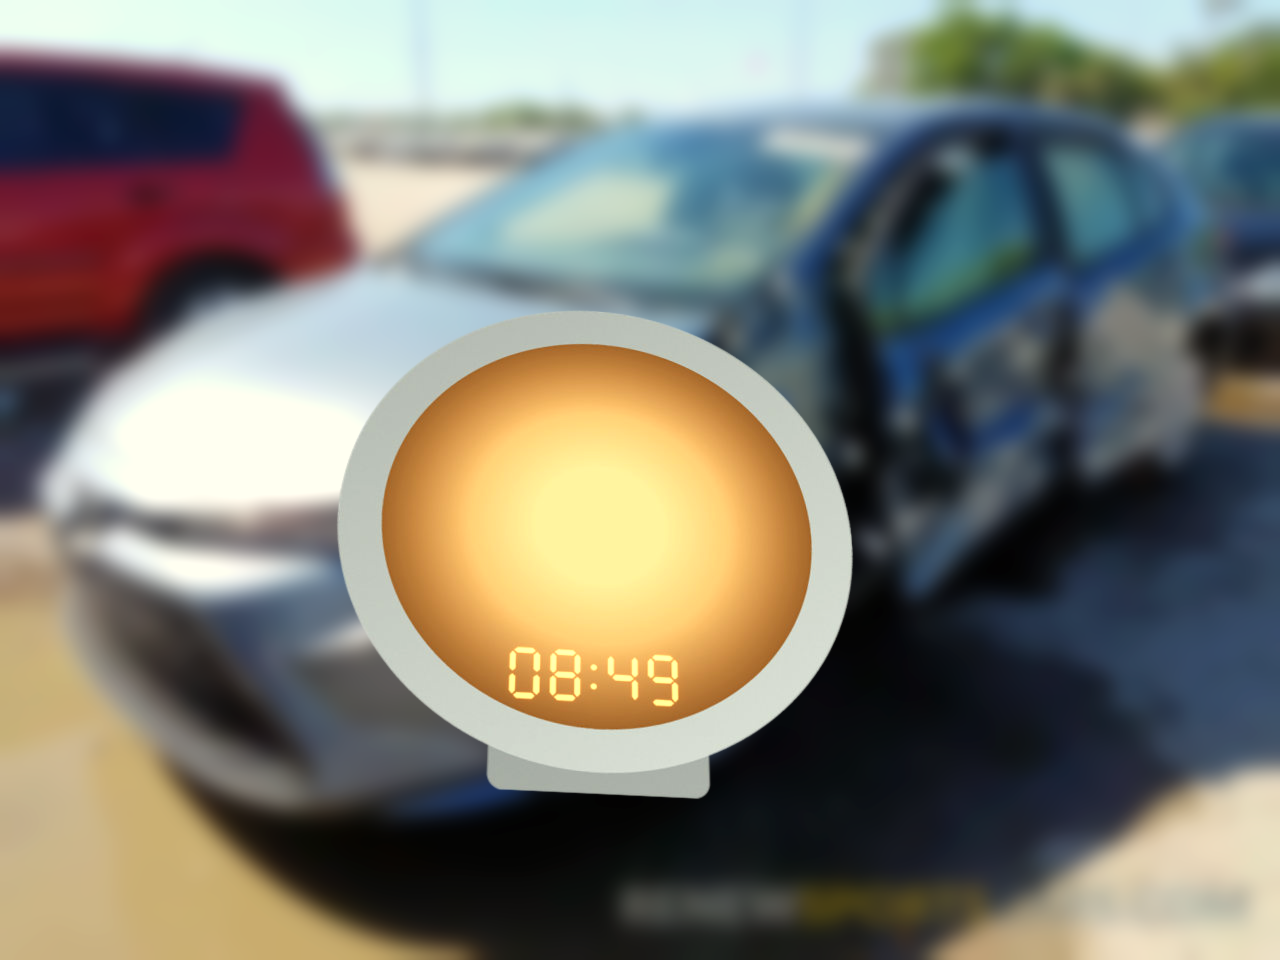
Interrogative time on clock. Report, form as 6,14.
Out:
8,49
